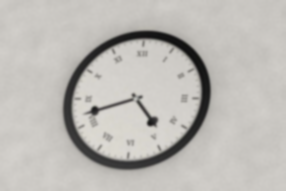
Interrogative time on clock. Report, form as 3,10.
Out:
4,42
